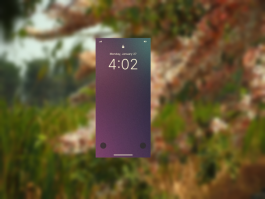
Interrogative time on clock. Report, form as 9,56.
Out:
4,02
